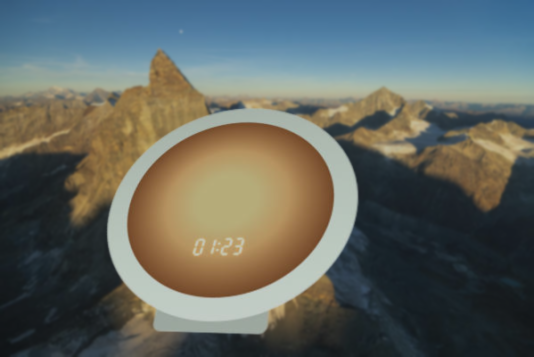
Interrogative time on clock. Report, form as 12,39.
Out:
1,23
